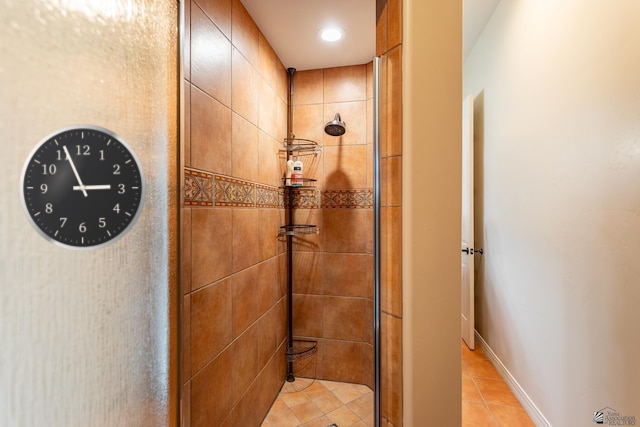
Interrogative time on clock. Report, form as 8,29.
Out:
2,56
